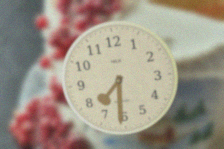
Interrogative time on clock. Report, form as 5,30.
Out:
7,31
